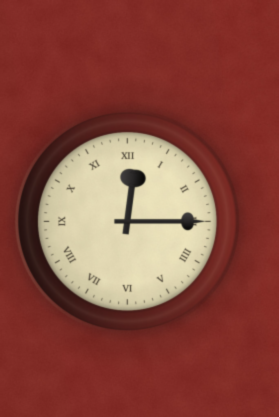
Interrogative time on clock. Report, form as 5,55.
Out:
12,15
